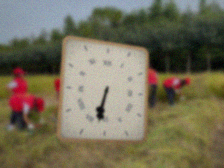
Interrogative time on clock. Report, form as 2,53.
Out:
6,32
